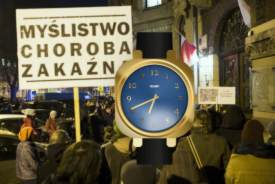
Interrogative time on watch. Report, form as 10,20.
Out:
6,41
